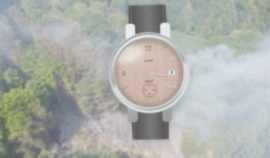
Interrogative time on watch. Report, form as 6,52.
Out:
3,21
